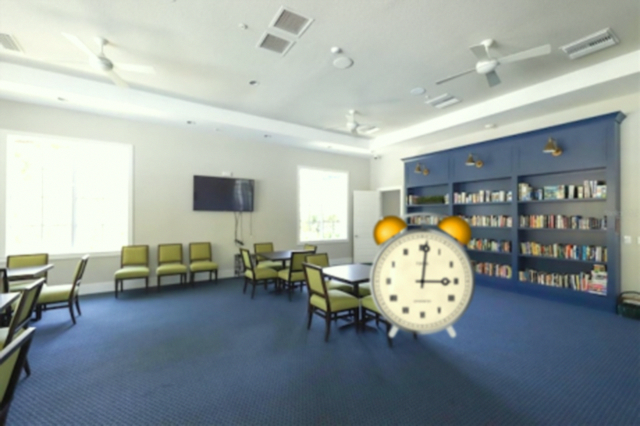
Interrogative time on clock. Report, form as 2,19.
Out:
3,01
